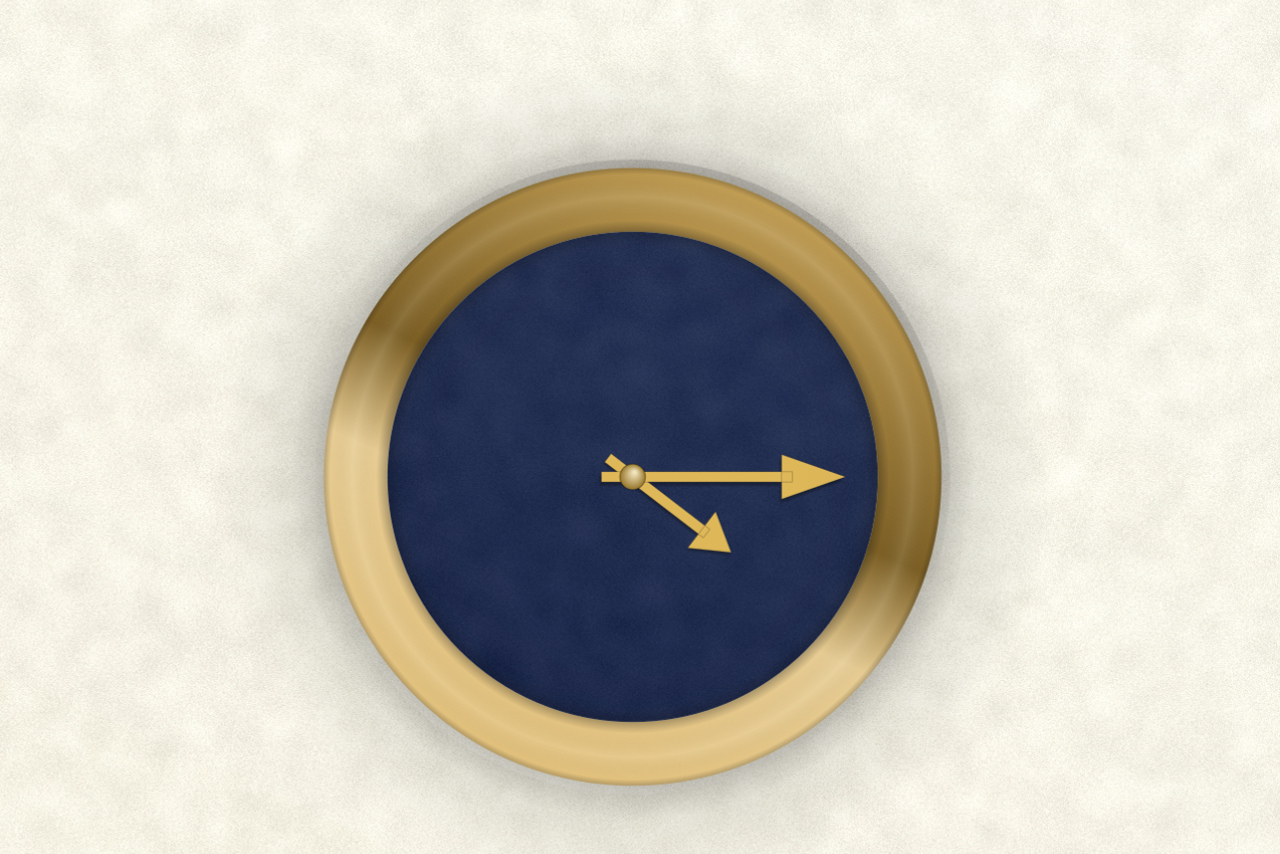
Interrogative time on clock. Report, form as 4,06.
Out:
4,15
